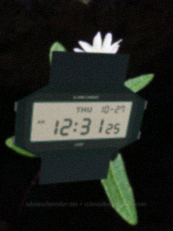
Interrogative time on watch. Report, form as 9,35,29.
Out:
12,31,25
